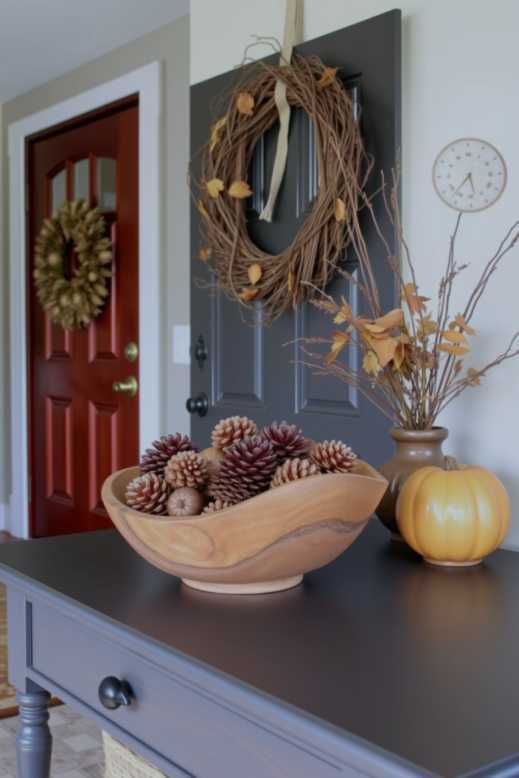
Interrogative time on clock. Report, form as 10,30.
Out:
5,37
